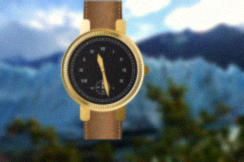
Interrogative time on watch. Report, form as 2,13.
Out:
11,28
